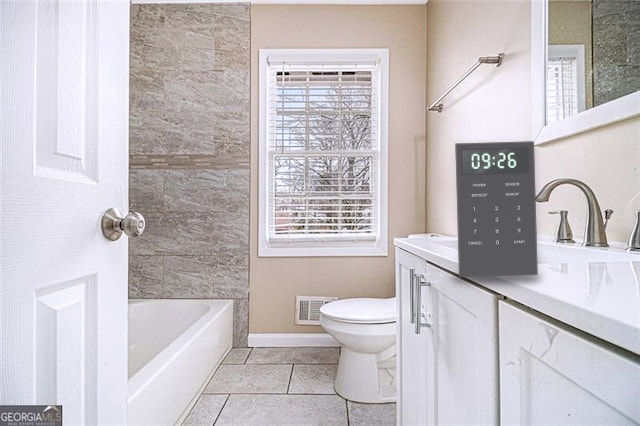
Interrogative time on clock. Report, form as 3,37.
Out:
9,26
